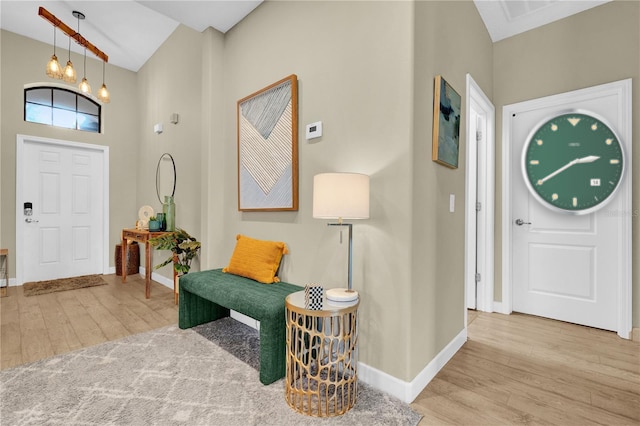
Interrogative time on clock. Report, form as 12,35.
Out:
2,40
